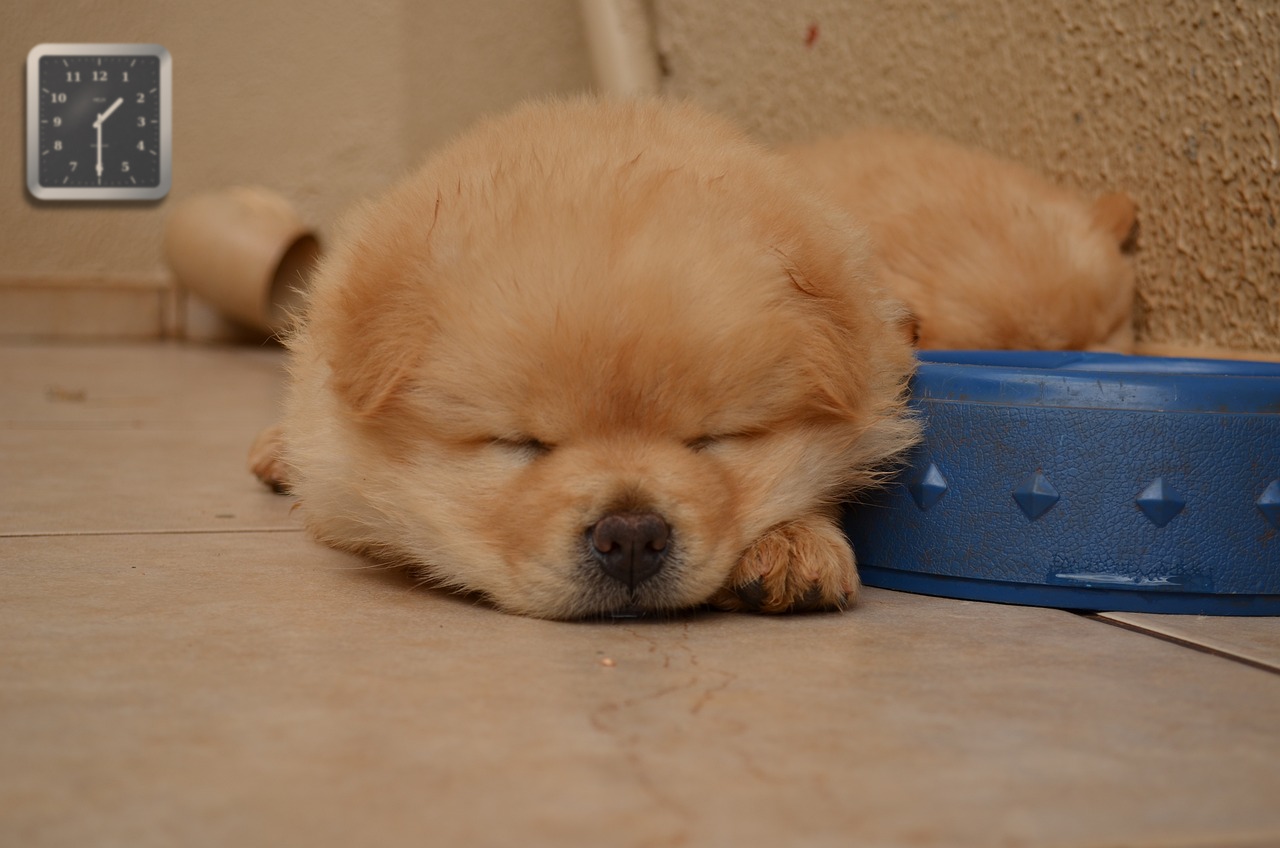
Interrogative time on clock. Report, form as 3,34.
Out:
1,30
